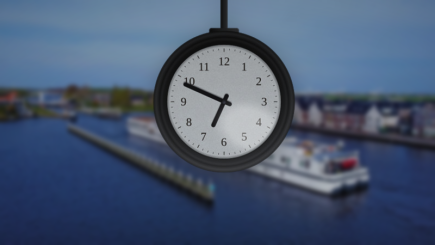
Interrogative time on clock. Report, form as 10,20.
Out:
6,49
